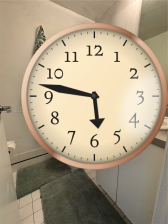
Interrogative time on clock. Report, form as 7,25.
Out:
5,47
